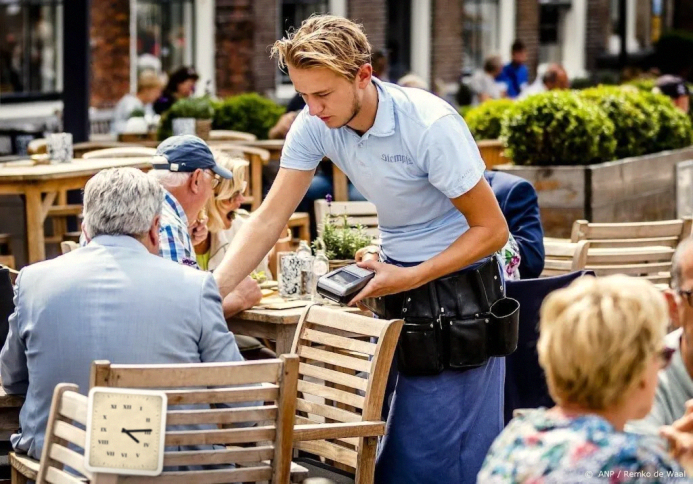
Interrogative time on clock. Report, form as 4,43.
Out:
4,14
